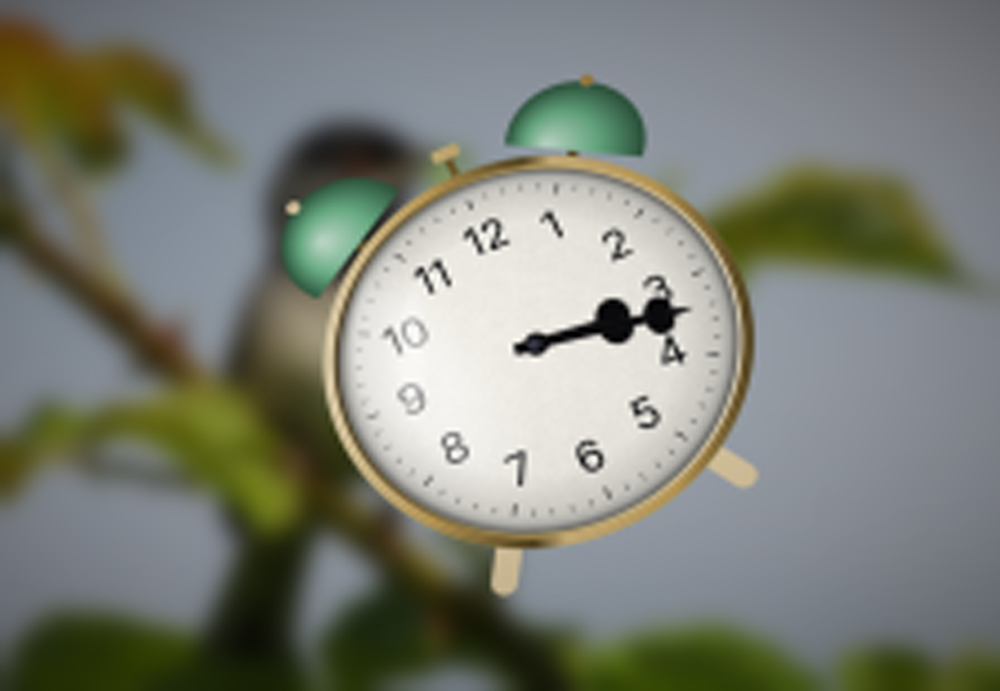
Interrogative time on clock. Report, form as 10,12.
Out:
3,17
